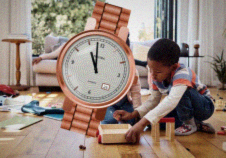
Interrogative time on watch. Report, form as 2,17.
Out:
10,58
